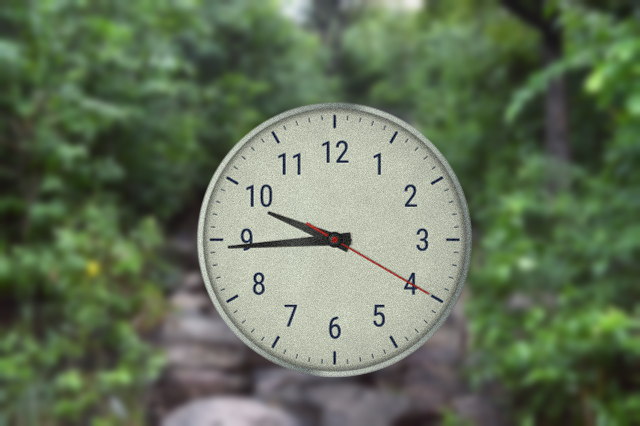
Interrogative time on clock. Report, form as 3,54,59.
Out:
9,44,20
